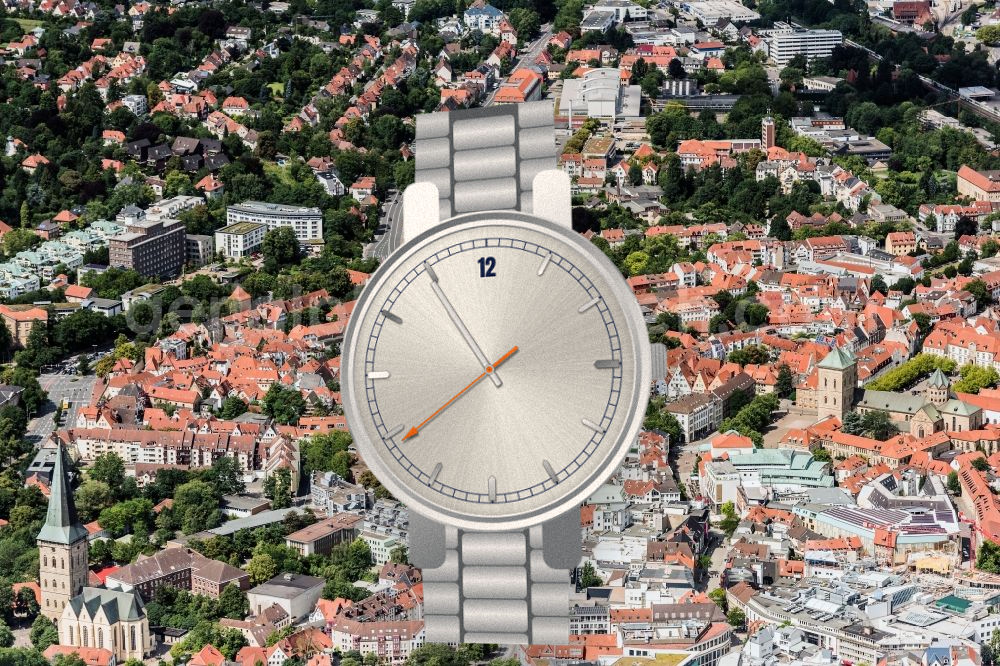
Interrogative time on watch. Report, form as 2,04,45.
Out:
10,54,39
